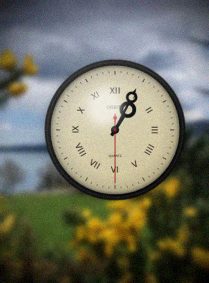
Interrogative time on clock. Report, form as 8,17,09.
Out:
1,04,30
